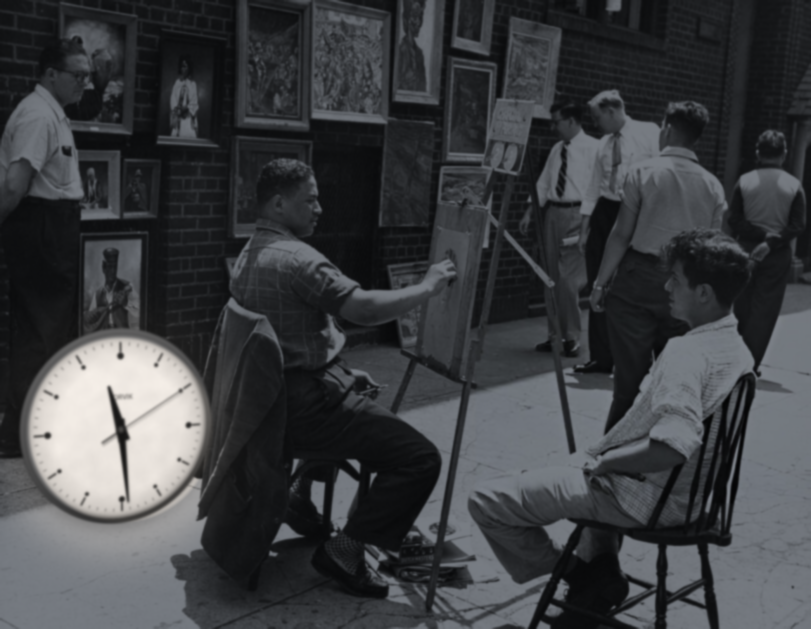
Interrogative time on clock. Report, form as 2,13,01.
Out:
11,29,10
